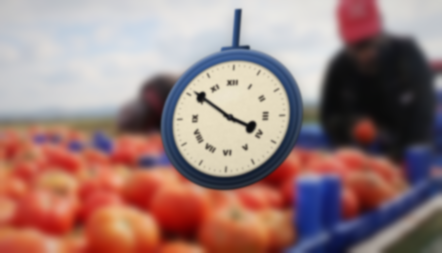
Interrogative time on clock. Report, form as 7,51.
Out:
3,51
